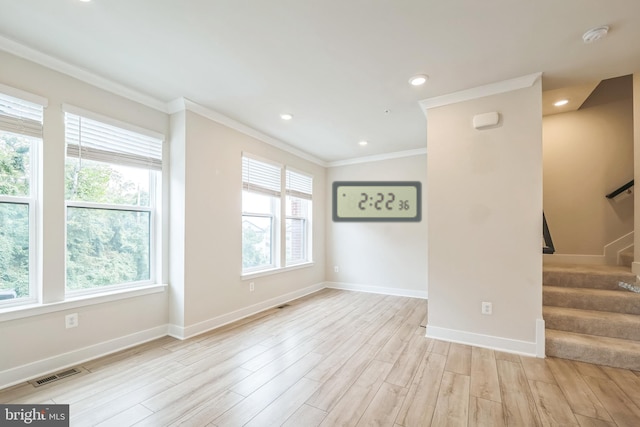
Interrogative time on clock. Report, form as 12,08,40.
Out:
2,22,36
